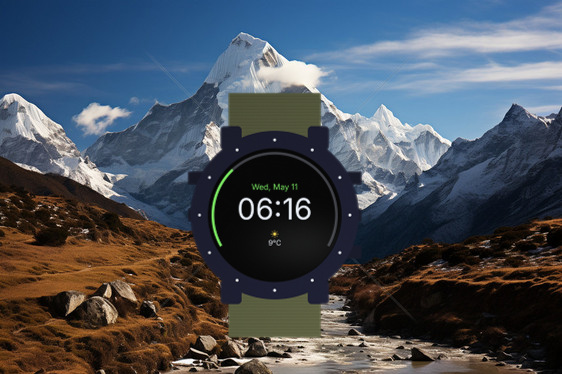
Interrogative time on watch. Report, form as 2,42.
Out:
6,16
